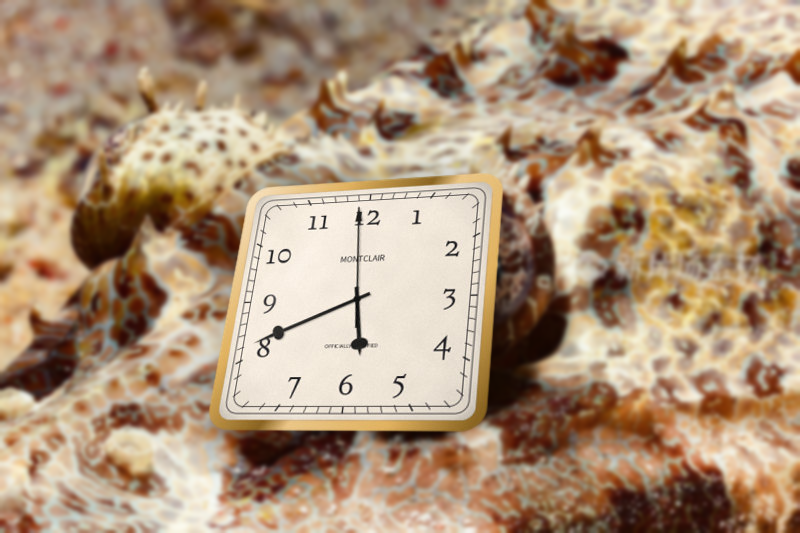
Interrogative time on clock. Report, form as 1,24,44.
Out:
5,40,59
